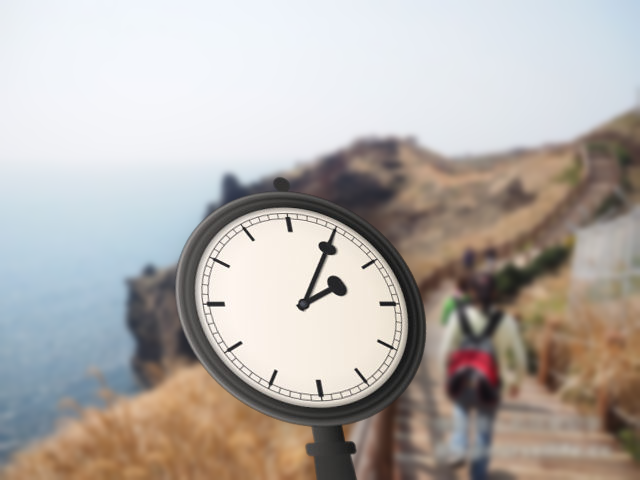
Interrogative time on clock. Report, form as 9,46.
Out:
2,05
